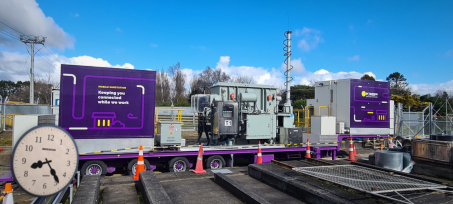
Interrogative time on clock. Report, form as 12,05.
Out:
8,24
